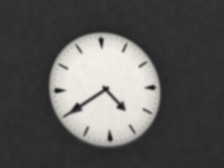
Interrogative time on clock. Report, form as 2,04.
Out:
4,40
